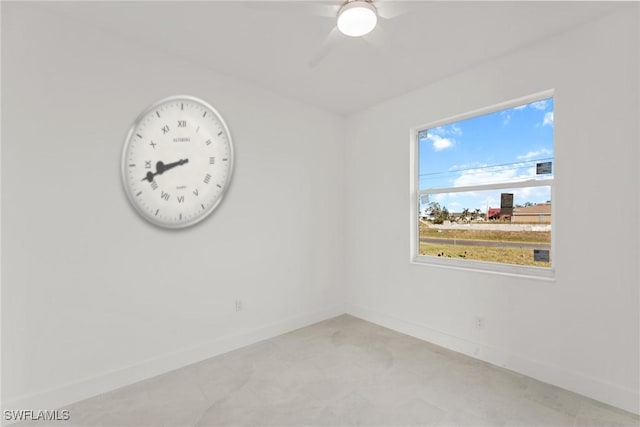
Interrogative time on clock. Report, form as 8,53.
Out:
8,42
